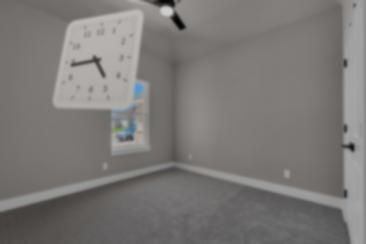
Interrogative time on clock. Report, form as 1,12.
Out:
4,44
